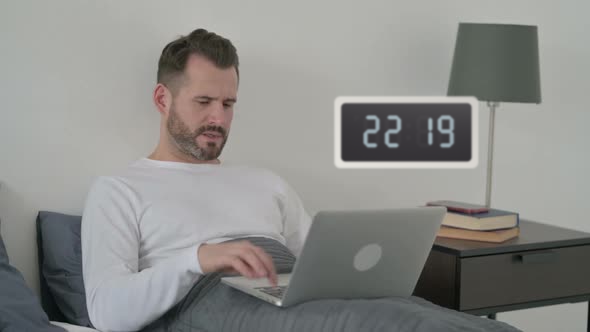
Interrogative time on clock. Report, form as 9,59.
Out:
22,19
